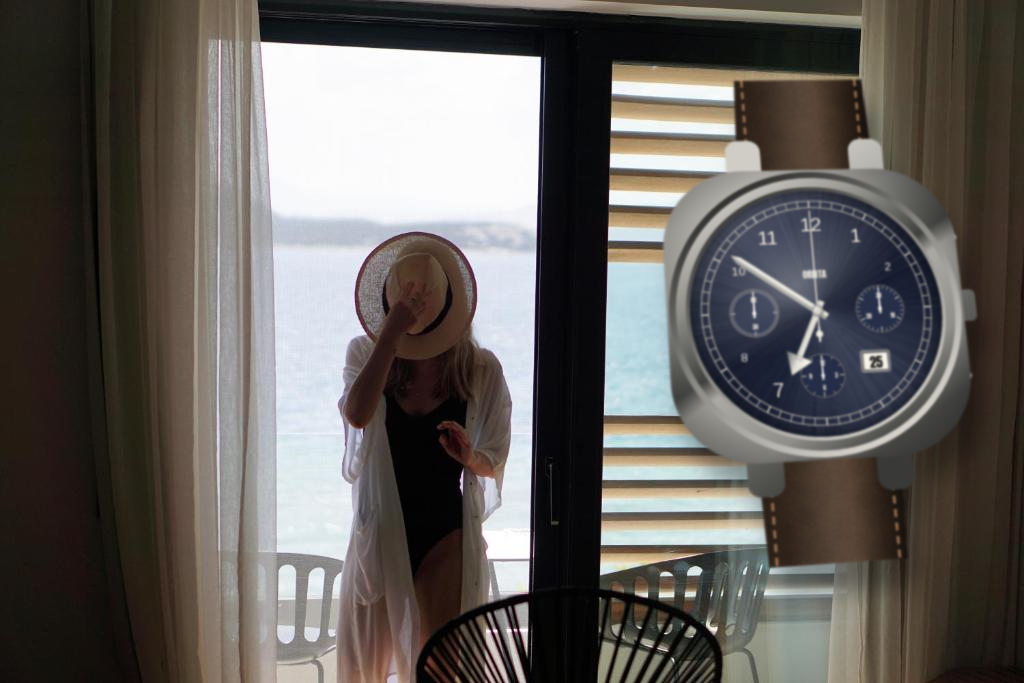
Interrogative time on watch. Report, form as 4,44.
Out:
6,51
